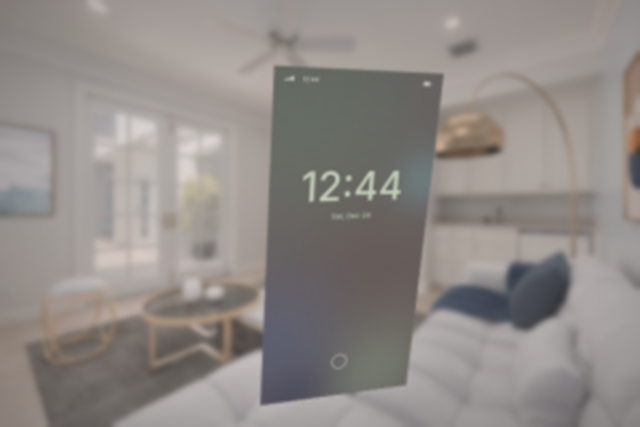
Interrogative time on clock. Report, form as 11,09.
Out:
12,44
